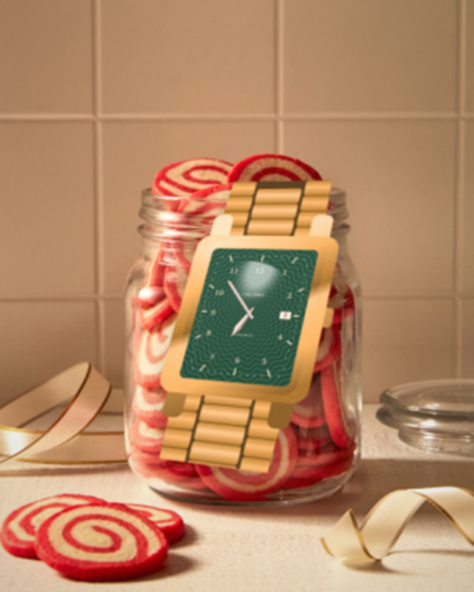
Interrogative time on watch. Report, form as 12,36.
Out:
6,53
